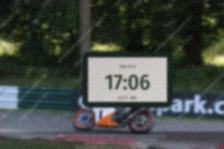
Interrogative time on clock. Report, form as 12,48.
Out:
17,06
